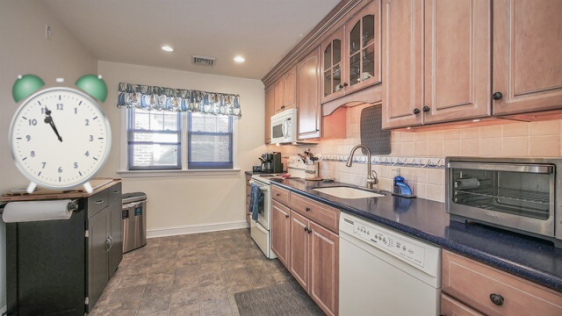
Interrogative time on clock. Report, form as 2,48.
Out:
10,56
